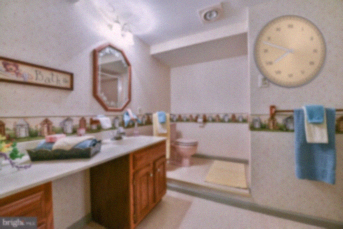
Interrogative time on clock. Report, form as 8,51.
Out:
7,48
